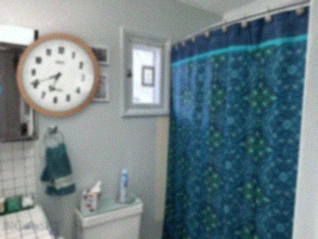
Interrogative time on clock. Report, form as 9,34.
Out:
6,41
